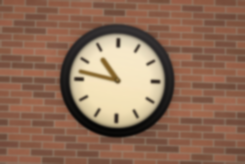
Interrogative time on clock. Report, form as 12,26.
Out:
10,47
